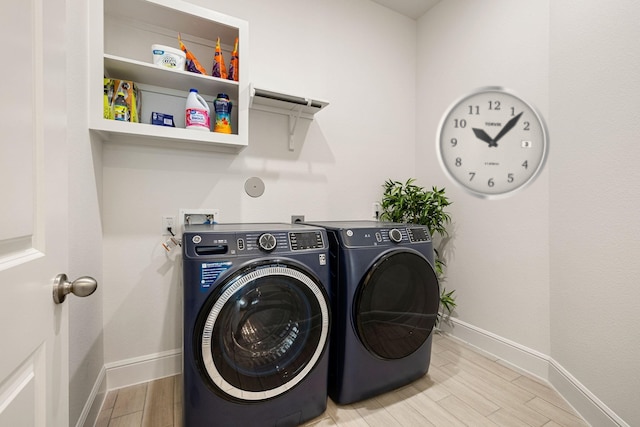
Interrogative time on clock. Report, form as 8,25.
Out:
10,07
